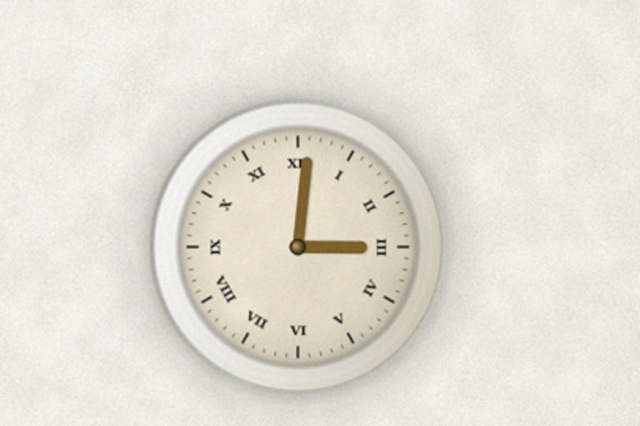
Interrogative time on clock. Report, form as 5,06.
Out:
3,01
